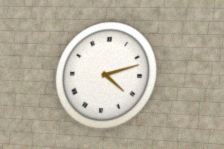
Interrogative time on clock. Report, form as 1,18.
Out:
4,12
